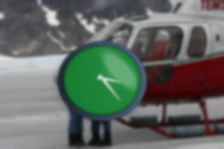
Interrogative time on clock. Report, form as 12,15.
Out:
3,24
